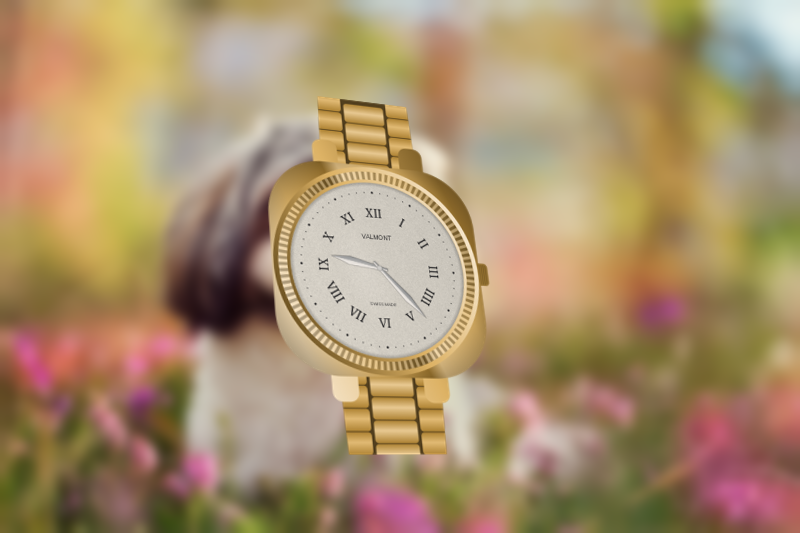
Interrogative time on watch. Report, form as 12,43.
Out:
9,23
